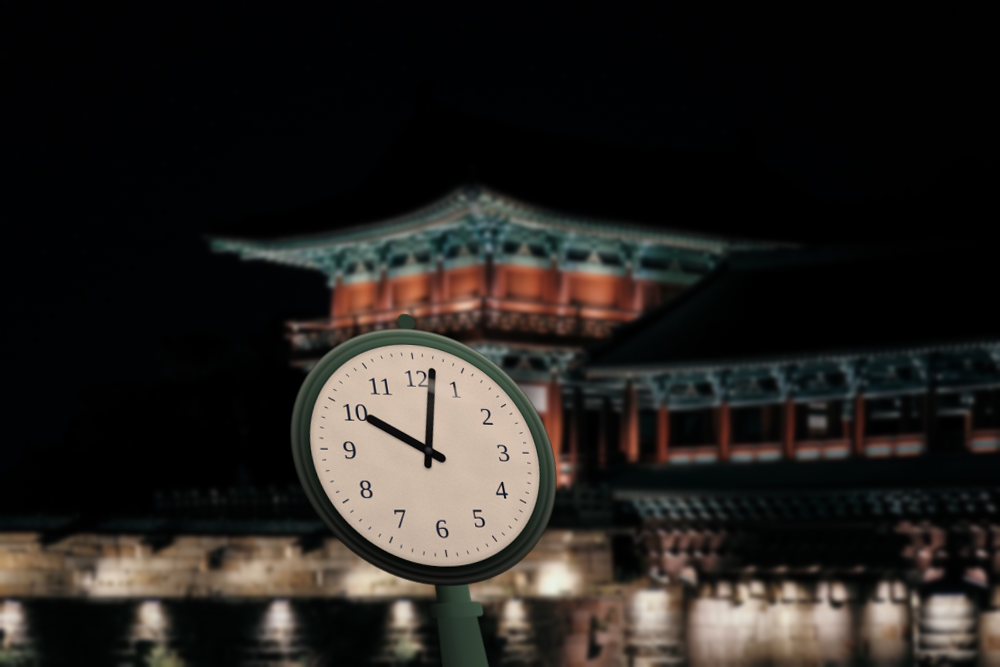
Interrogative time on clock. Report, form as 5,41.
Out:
10,02
